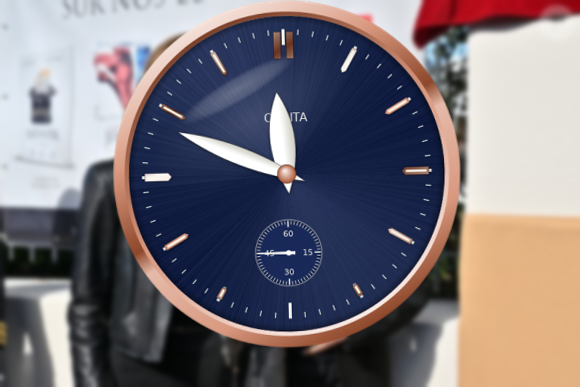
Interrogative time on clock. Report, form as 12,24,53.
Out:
11,48,45
